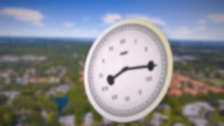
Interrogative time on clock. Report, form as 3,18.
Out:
8,16
